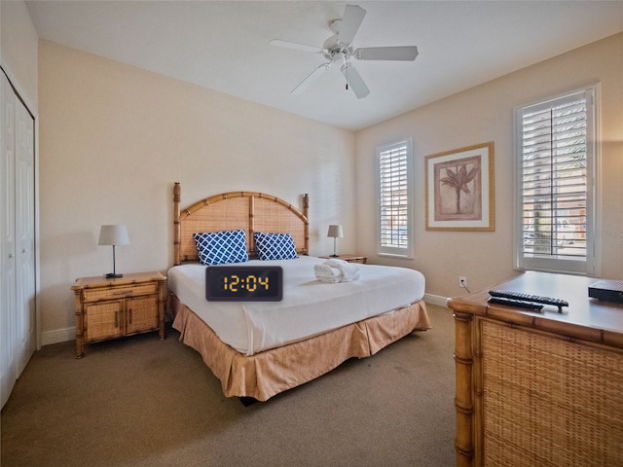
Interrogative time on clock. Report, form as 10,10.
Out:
12,04
